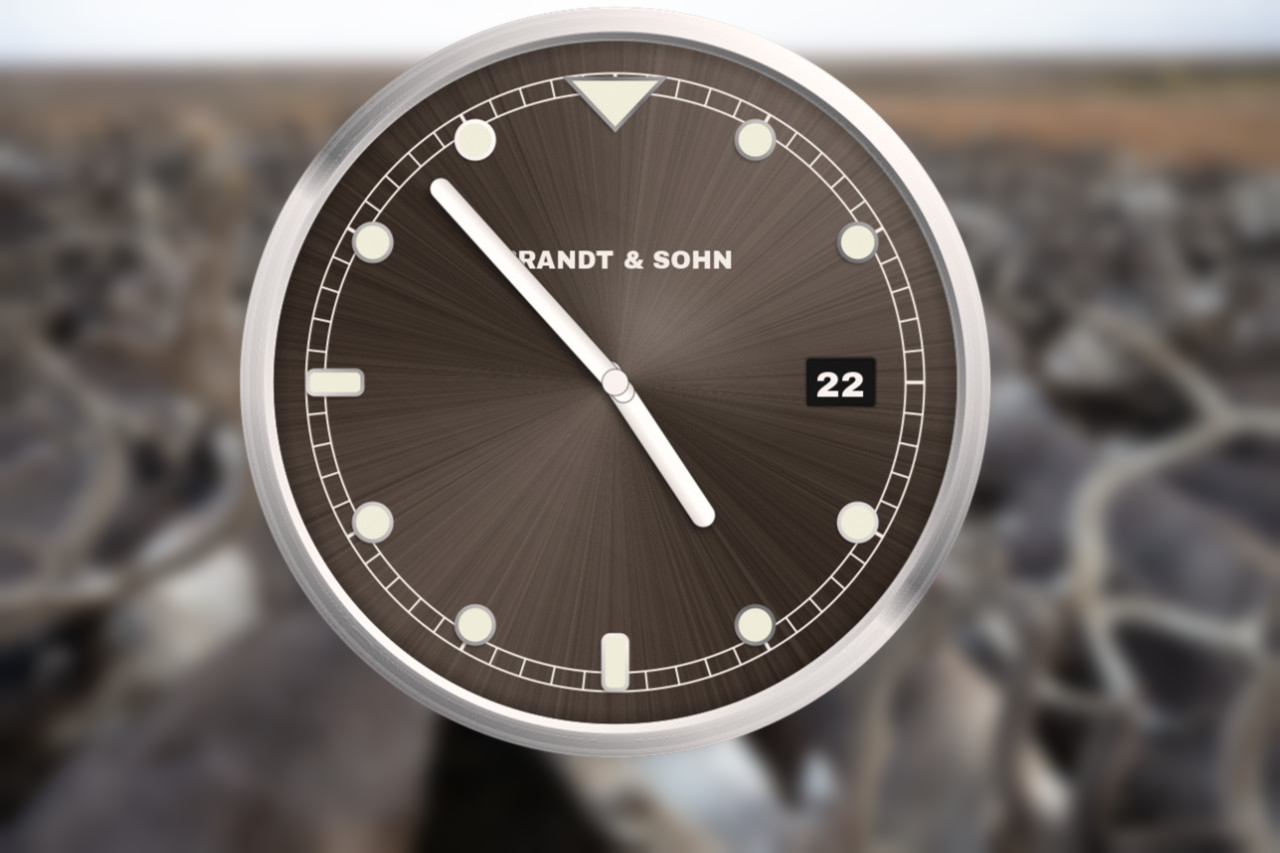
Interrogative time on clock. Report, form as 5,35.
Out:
4,53
